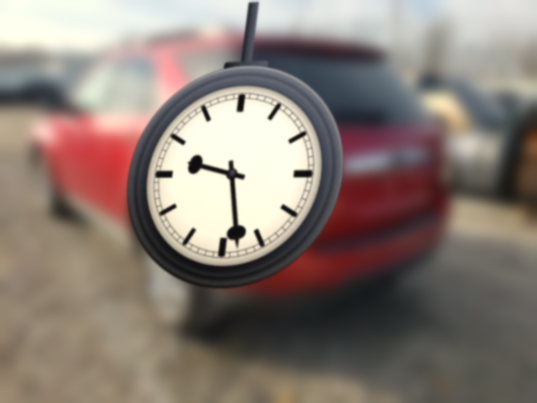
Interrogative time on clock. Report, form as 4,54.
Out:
9,28
